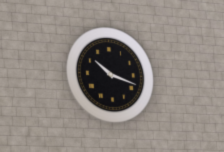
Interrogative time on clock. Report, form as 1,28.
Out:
10,18
